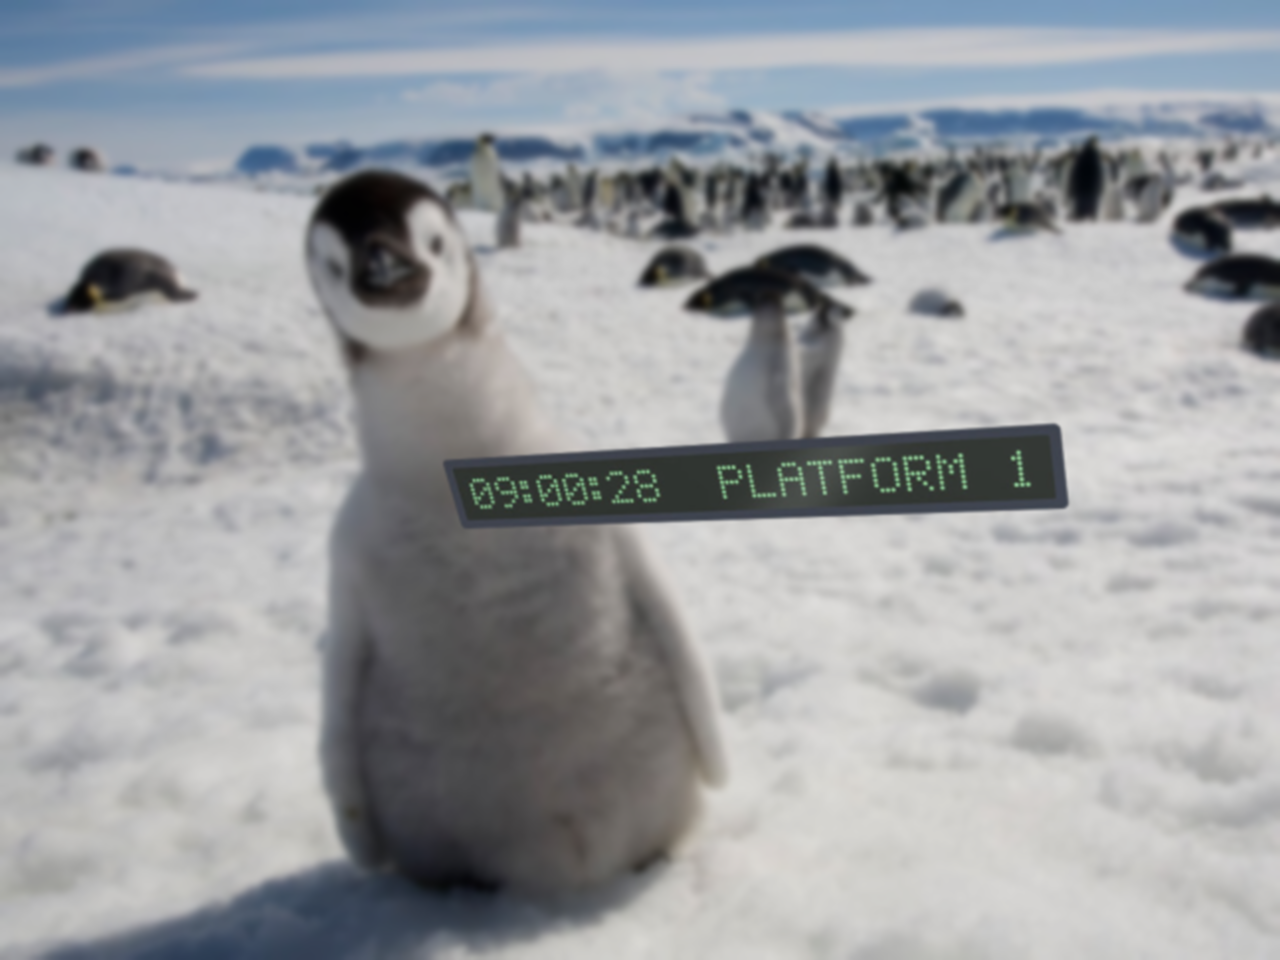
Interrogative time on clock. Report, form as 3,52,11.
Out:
9,00,28
